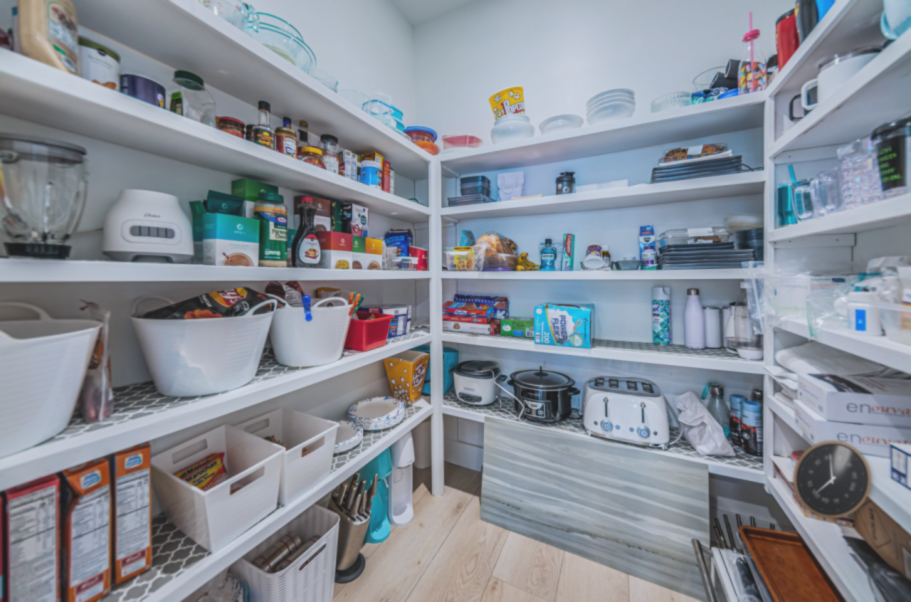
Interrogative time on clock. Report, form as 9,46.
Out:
8,01
